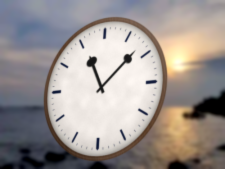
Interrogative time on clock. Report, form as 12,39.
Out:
11,08
